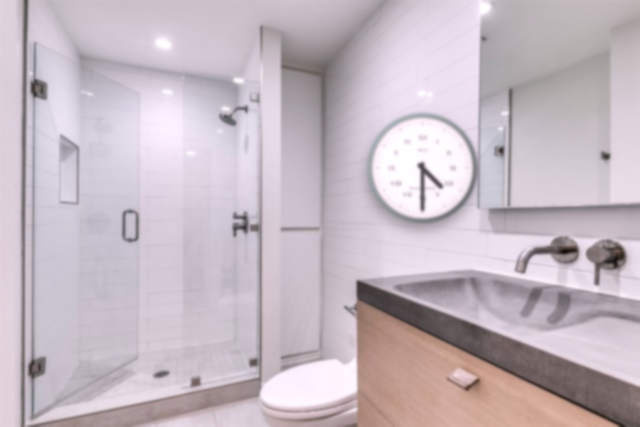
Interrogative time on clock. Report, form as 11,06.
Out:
4,30
